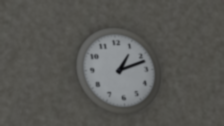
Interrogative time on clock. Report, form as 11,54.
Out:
1,12
